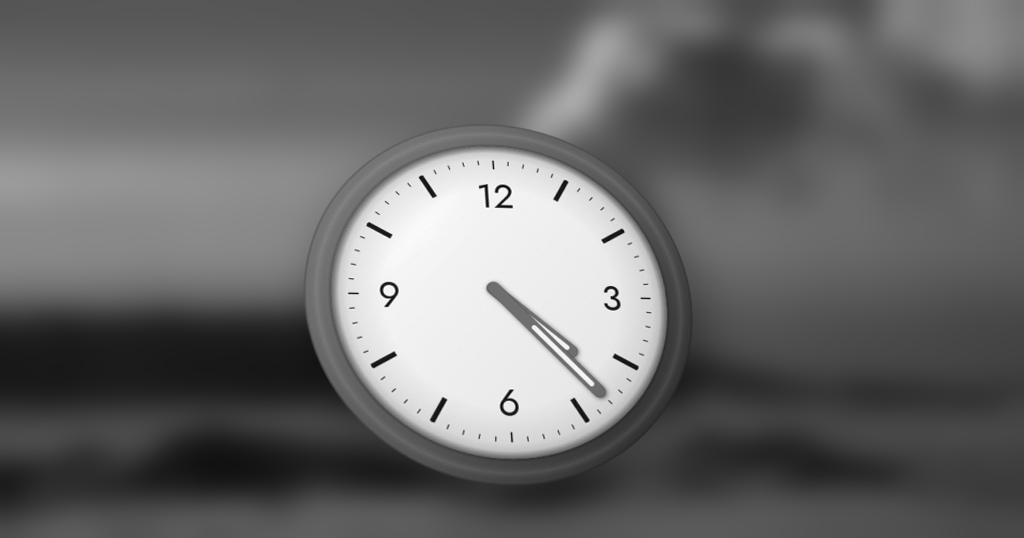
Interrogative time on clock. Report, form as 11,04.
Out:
4,23
